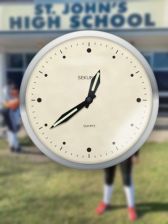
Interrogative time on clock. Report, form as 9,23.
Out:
12,39
